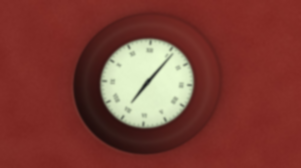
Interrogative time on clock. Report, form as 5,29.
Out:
7,06
